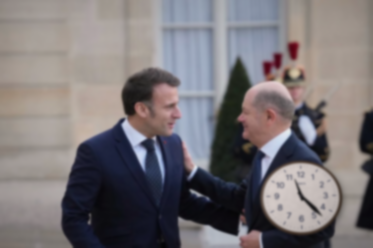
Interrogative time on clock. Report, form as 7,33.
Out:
11,23
